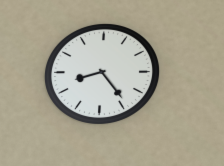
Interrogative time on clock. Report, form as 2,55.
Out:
8,24
